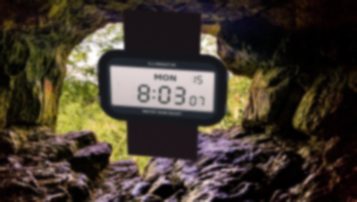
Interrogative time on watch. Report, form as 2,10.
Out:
8,03
